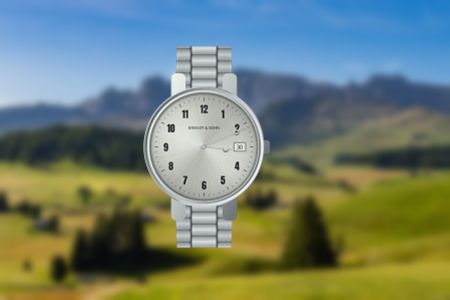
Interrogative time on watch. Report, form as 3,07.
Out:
3,11
